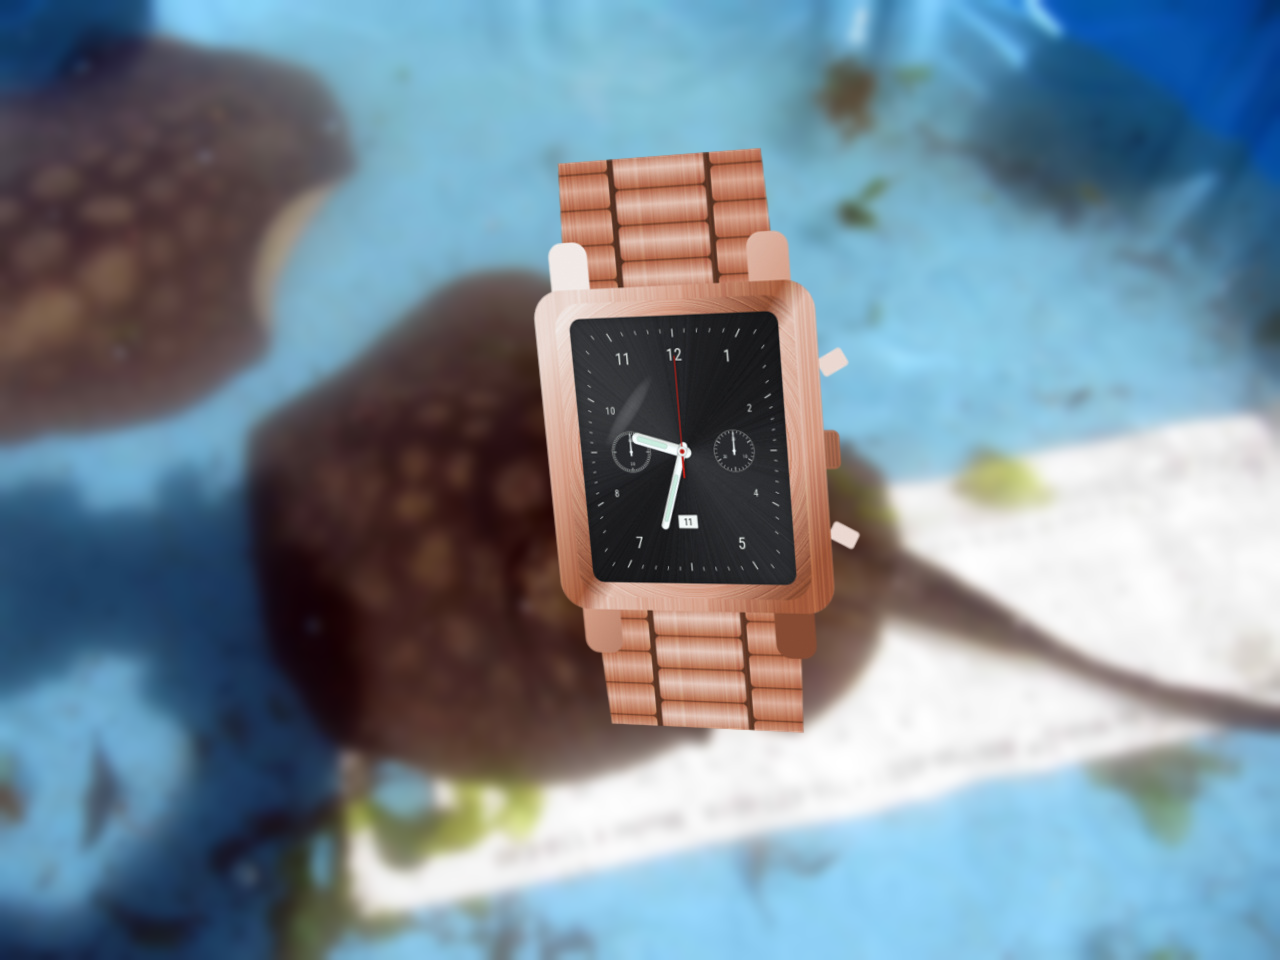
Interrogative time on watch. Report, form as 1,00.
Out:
9,33
